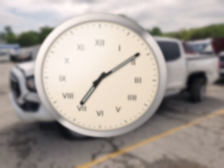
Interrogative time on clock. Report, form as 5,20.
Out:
7,09
